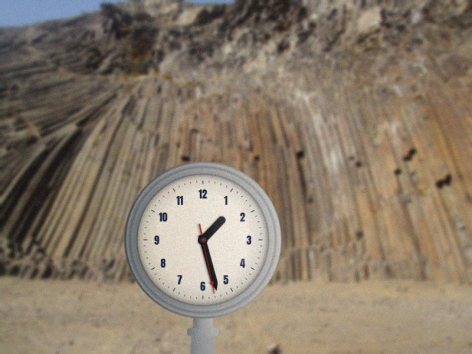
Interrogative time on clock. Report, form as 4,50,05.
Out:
1,27,28
